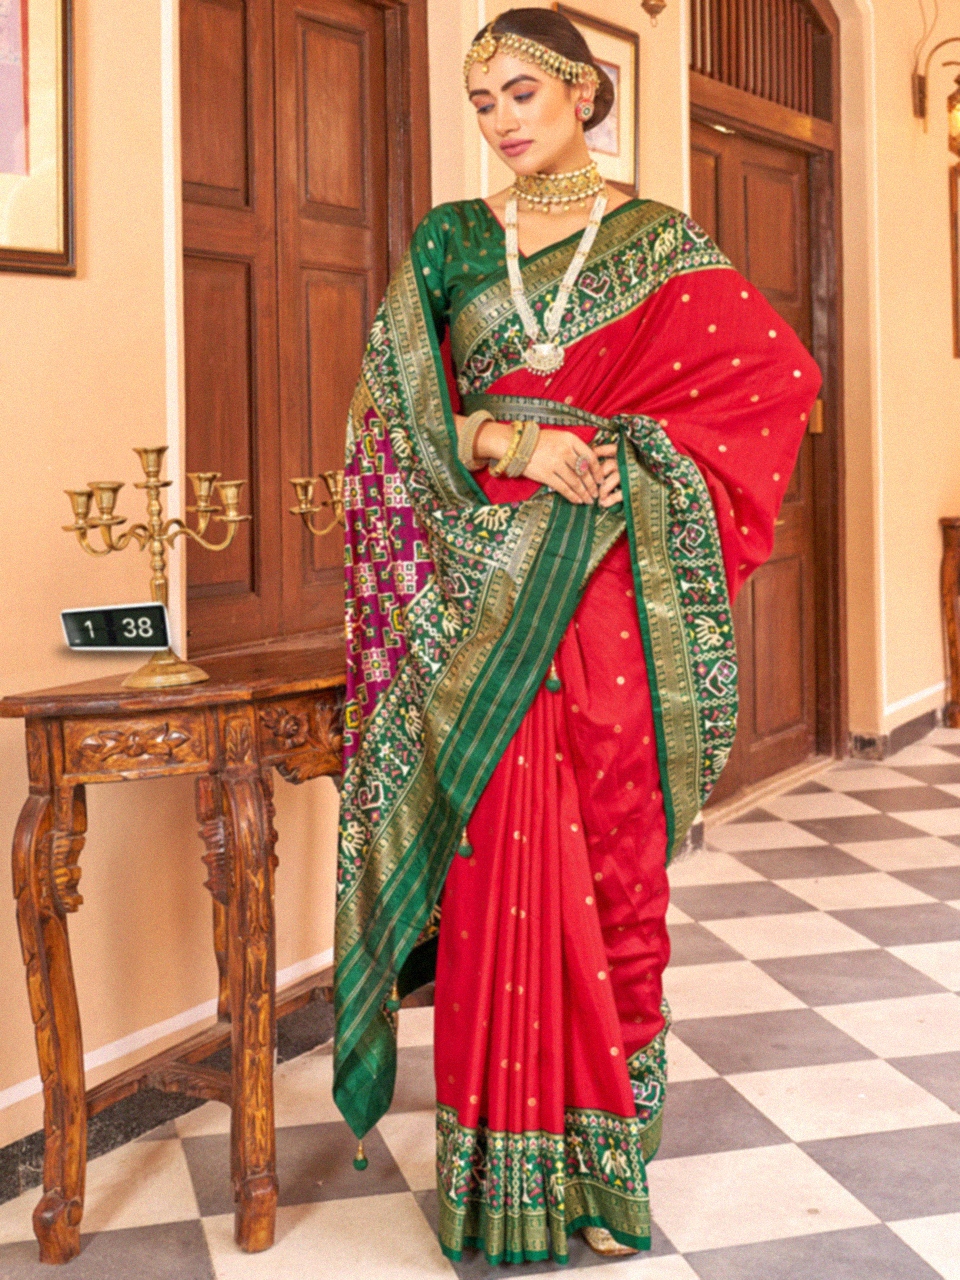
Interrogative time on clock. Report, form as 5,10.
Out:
1,38
